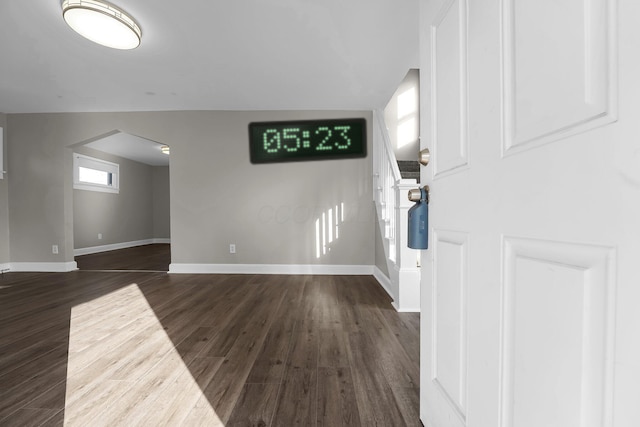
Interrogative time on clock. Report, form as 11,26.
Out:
5,23
